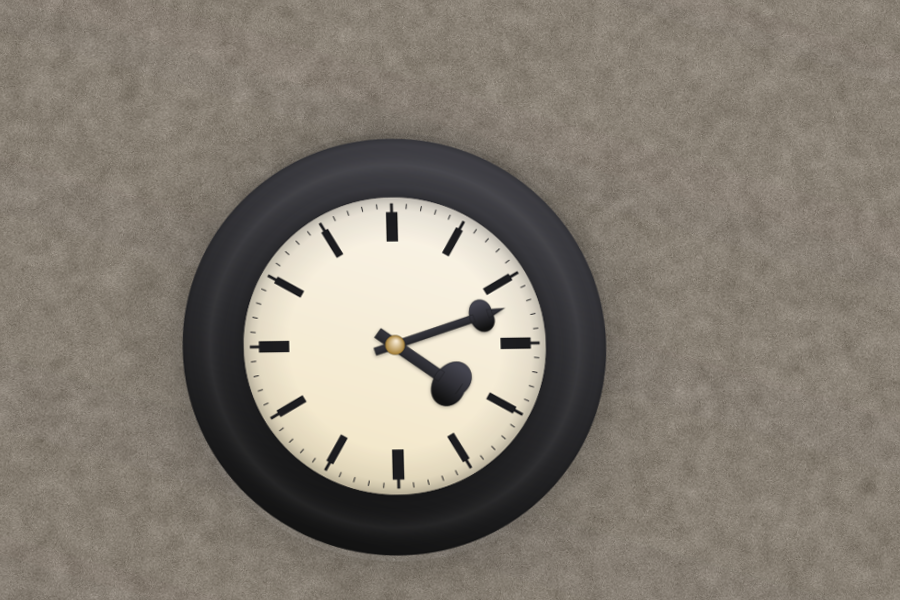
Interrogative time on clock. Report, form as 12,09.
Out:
4,12
